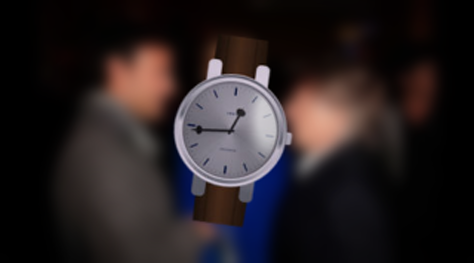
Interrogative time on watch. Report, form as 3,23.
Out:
12,44
